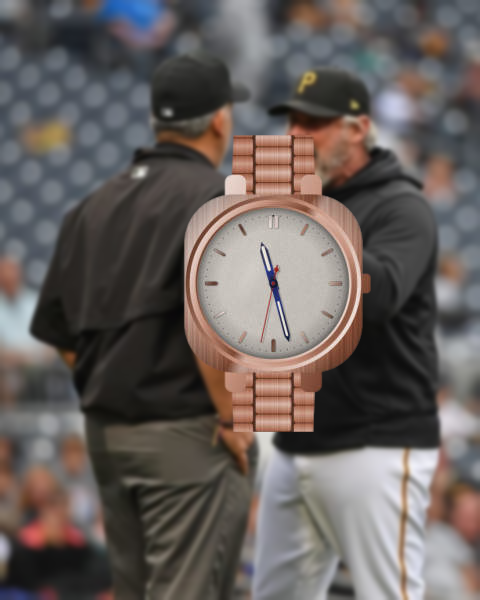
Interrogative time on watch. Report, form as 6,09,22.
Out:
11,27,32
